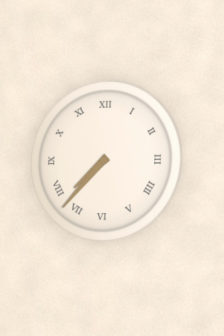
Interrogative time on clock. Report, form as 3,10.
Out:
7,37
